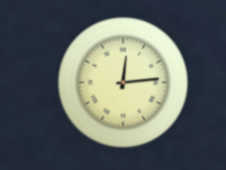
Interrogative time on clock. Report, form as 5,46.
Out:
12,14
